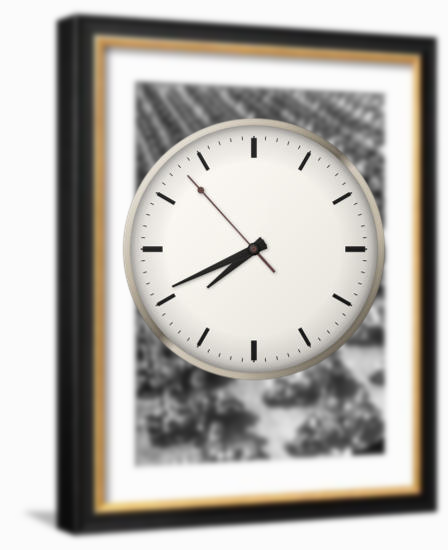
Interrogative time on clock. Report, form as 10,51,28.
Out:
7,40,53
